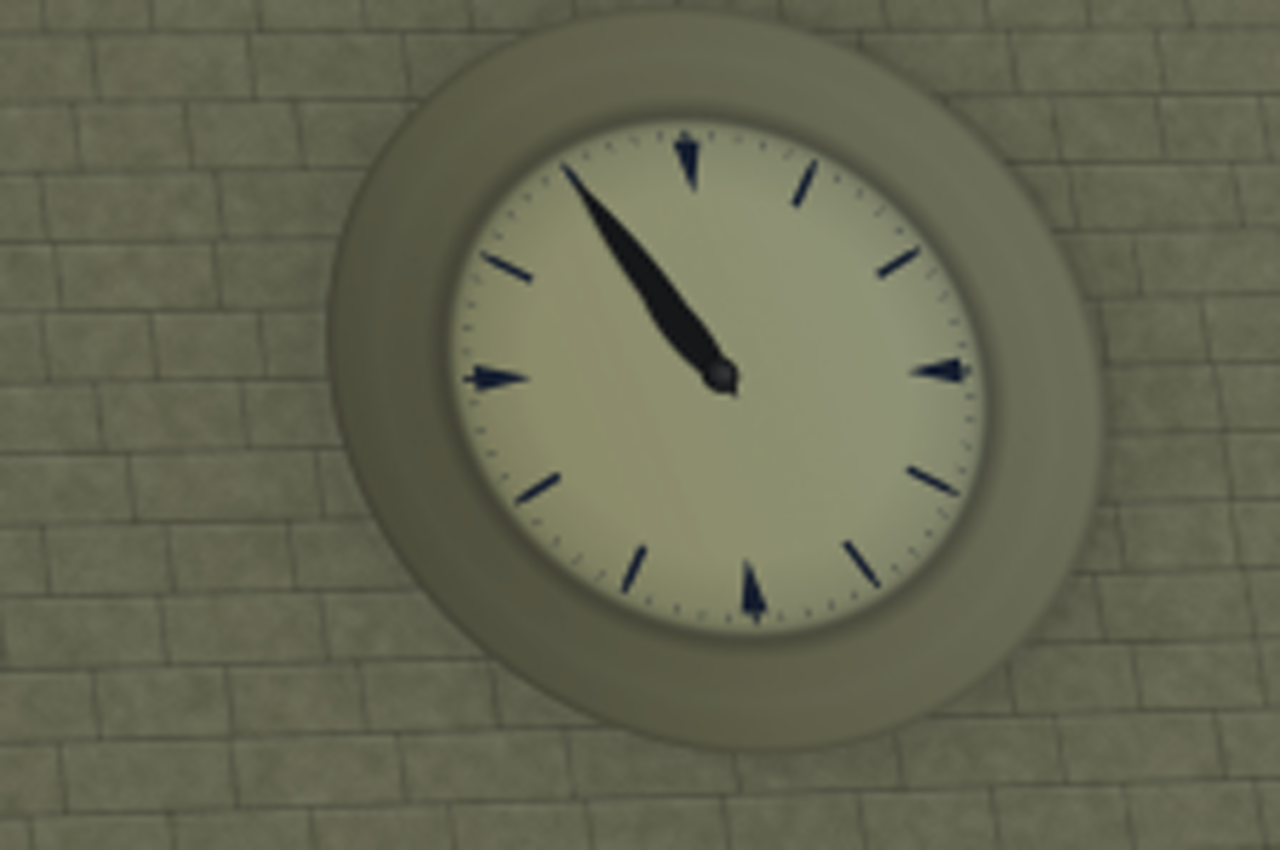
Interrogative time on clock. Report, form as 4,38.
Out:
10,55
